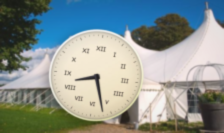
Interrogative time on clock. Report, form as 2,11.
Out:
8,27
